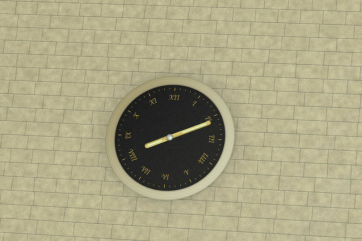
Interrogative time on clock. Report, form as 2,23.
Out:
8,11
